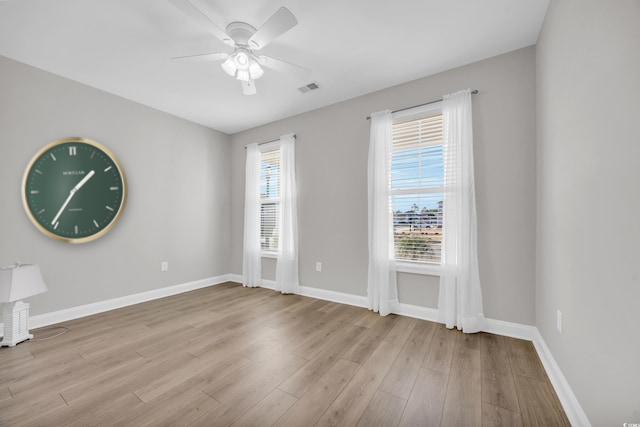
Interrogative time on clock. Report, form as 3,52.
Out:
1,36
